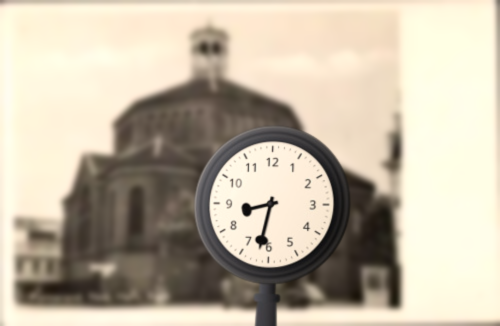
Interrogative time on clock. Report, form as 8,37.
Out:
8,32
